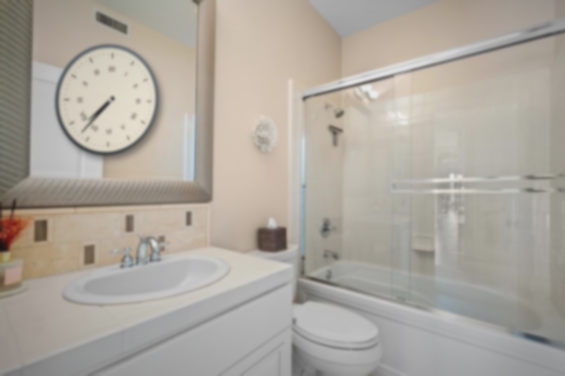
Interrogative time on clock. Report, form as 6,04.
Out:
7,37
